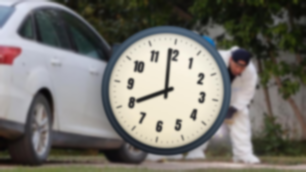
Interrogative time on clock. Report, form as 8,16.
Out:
7,59
